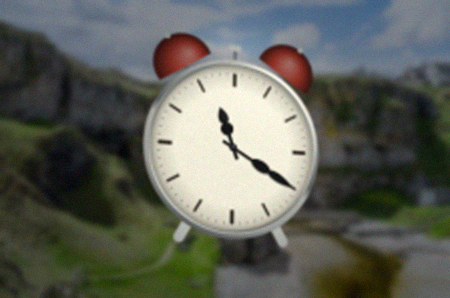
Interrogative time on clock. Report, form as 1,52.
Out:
11,20
